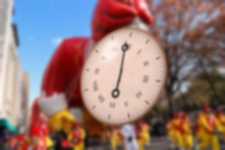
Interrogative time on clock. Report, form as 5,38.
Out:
5,59
